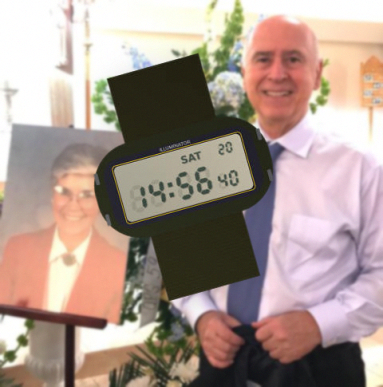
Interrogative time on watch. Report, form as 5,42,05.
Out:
14,56,40
